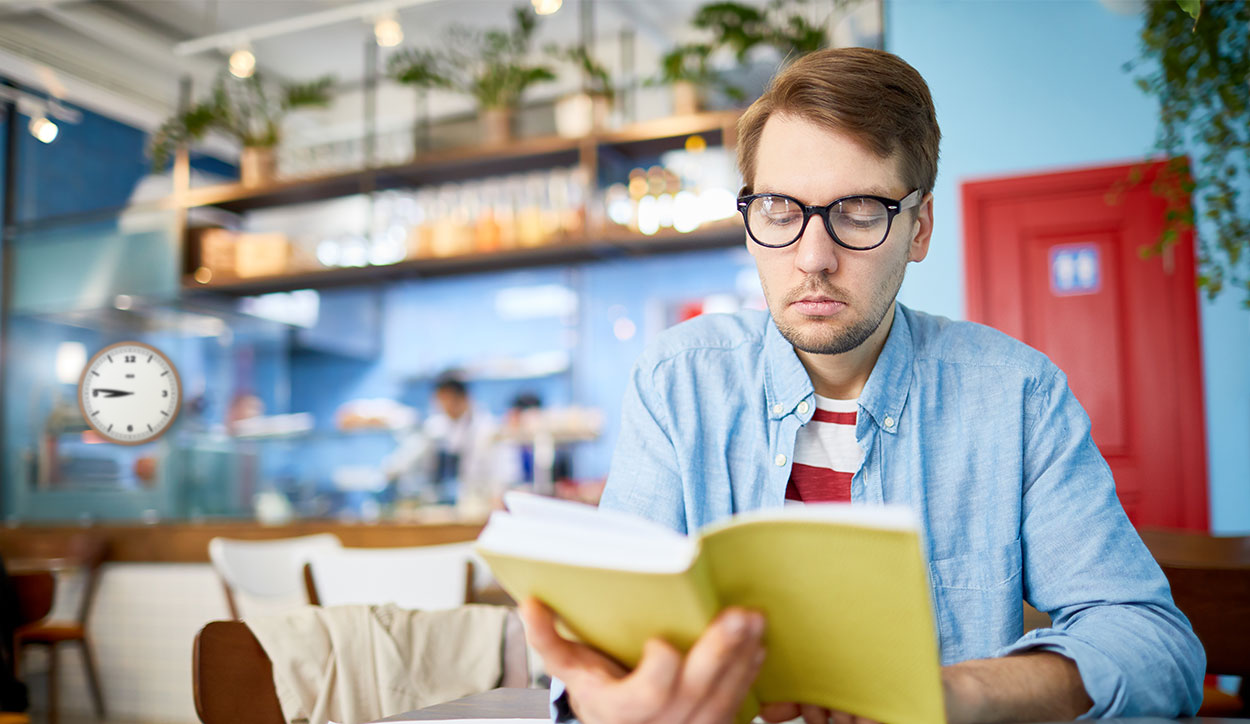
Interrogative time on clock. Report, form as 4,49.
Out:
8,46
